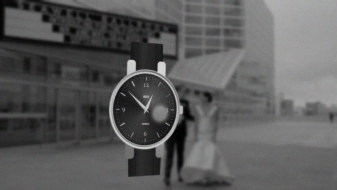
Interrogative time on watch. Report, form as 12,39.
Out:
12,52
